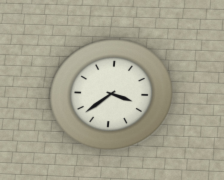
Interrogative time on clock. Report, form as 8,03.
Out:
3,38
